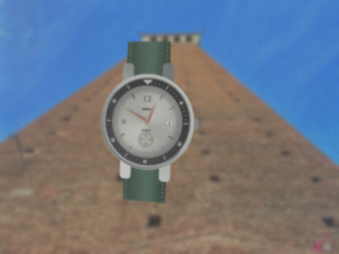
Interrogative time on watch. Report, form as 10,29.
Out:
12,50
